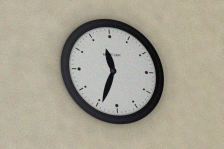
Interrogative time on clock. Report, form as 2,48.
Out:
11,34
